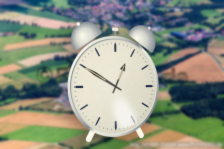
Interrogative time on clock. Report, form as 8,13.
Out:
12,50
